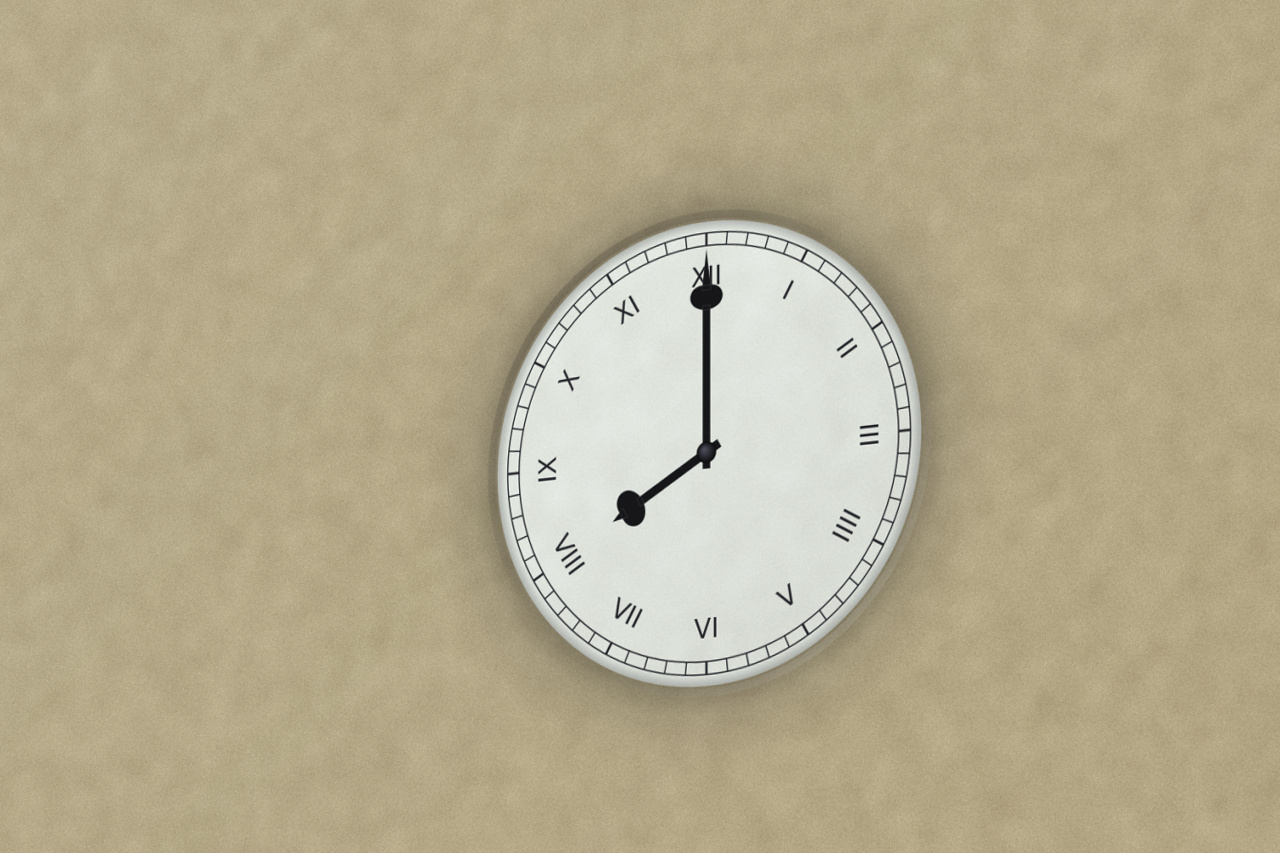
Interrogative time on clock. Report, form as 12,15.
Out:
8,00
